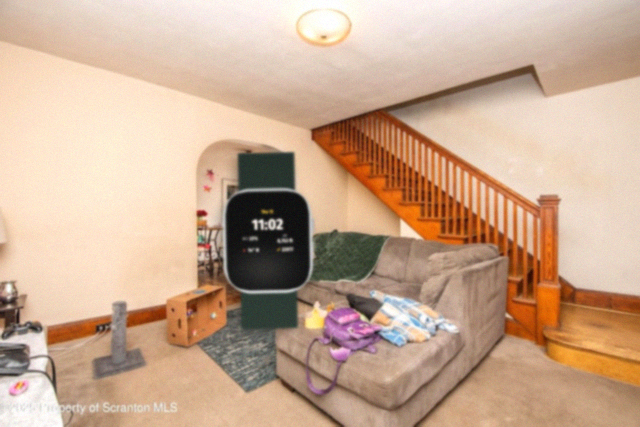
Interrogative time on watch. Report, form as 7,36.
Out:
11,02
